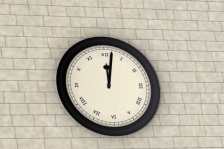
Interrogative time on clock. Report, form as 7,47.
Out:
12,02
